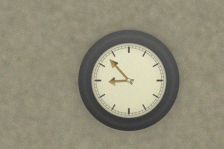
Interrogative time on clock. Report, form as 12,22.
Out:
8,53
